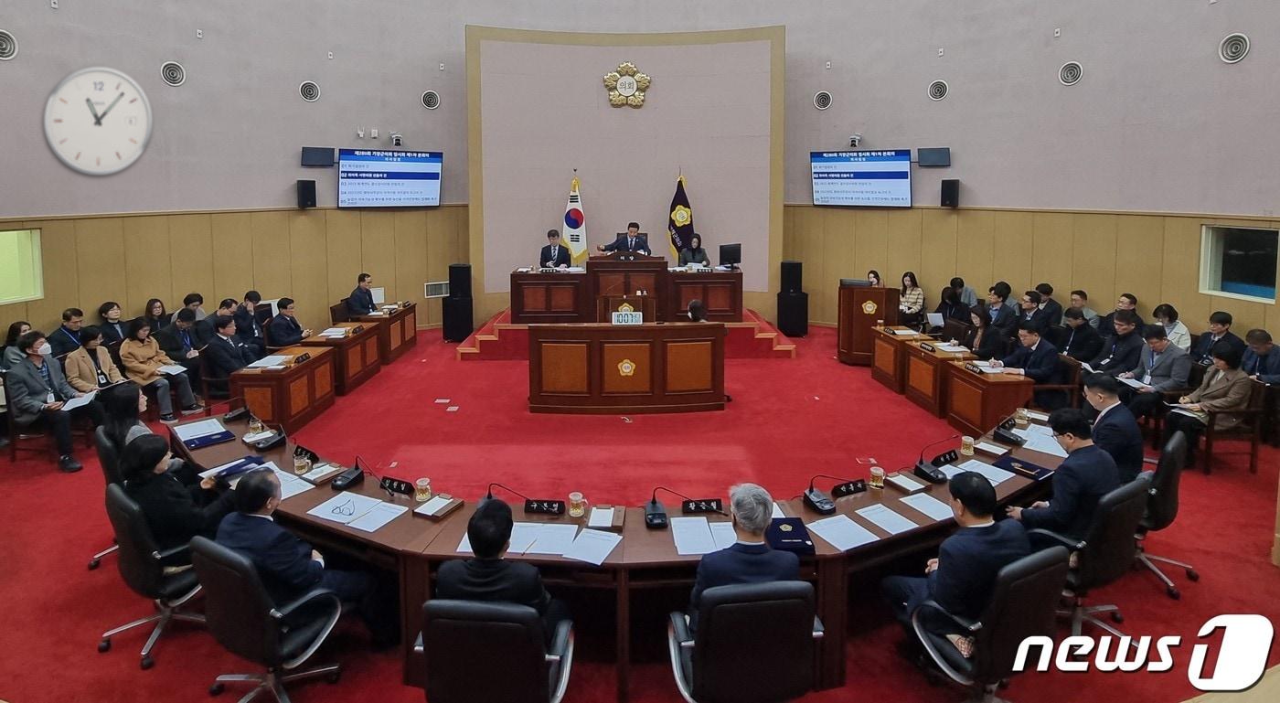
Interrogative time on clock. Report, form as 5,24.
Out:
11,07
